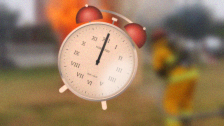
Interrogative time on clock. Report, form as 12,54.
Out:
12,00
